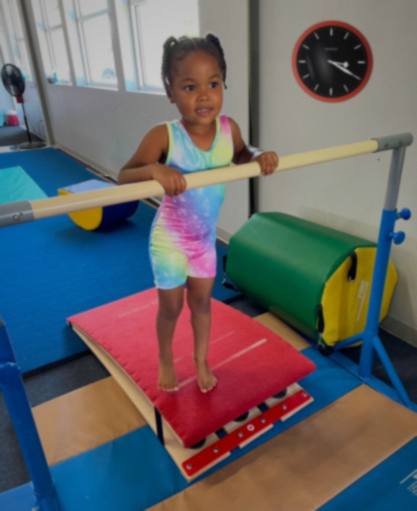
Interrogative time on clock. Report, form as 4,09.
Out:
3,20
